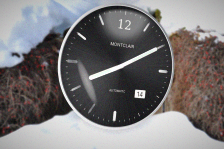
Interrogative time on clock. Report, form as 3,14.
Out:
8,10
